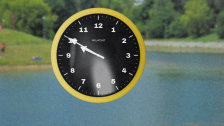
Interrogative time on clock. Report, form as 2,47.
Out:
9,50
